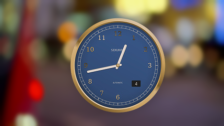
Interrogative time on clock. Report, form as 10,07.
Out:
12,43
